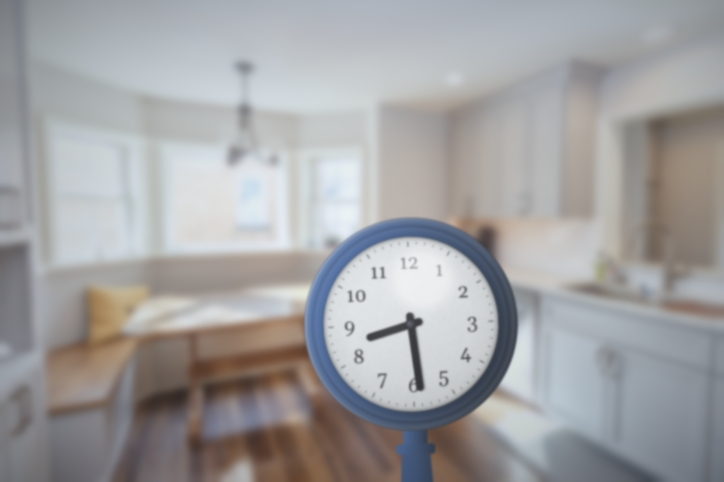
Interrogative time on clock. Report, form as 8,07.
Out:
8,29
